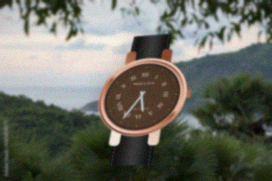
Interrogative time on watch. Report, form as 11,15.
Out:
5,35
